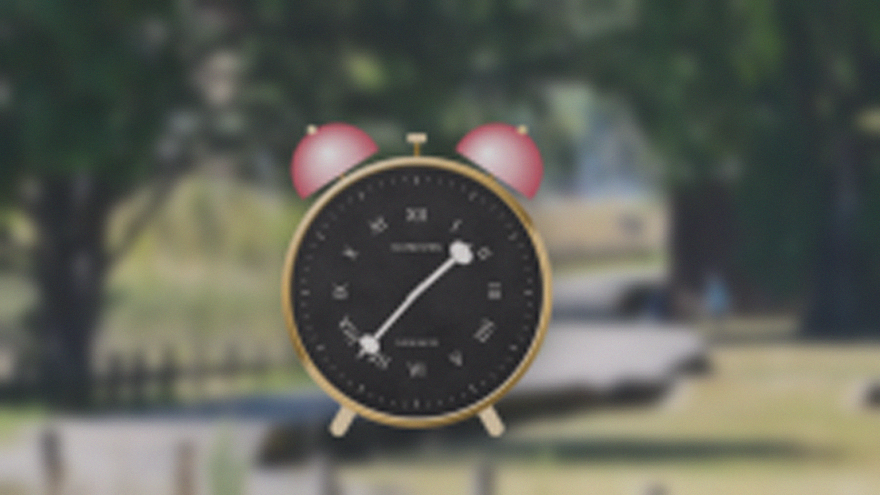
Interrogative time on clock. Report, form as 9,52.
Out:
1,37
